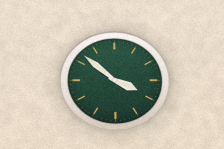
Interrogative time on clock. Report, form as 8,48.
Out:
3,52
